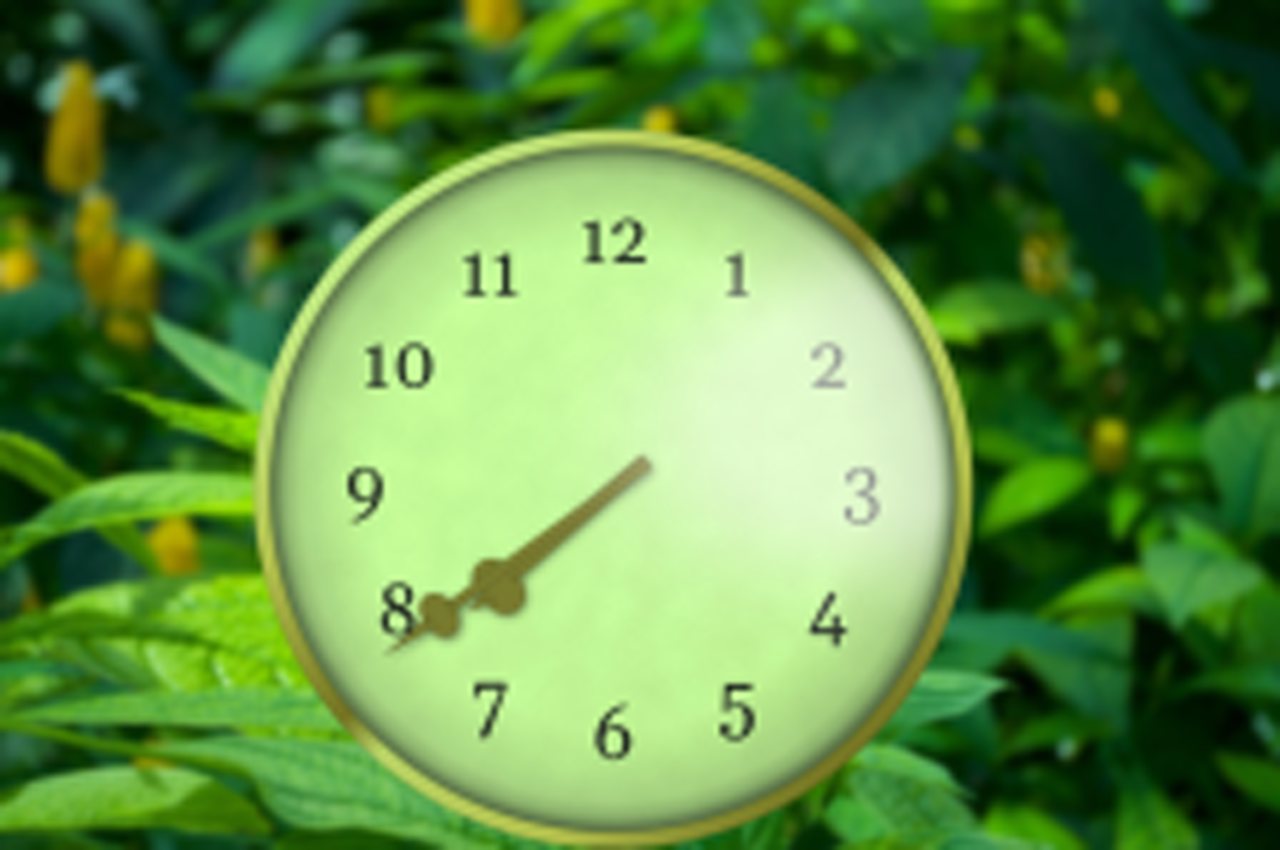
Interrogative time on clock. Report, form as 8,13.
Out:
7,39
